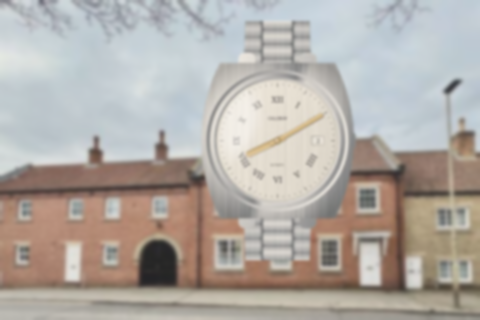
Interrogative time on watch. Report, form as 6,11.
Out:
8,10
